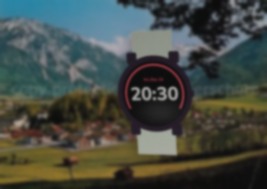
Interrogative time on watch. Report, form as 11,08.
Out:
20,30
